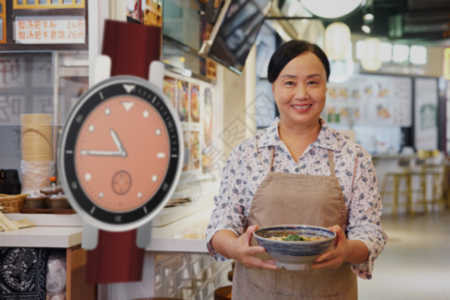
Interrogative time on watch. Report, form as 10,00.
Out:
10,45
